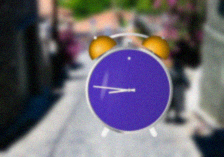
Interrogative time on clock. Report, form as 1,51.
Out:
8,46
